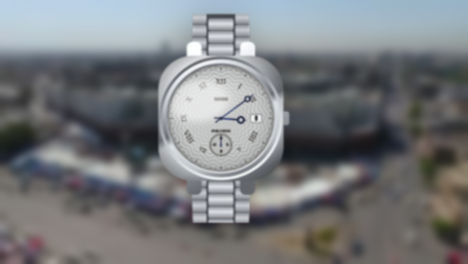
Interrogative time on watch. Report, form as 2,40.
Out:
3,09
